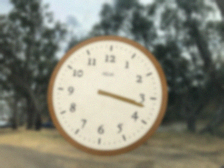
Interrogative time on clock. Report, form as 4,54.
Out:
3,17
